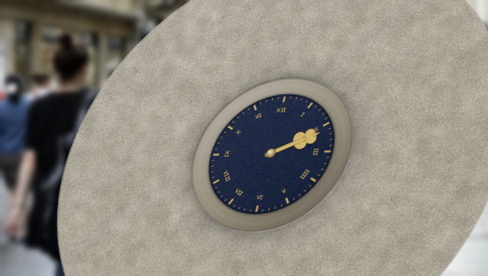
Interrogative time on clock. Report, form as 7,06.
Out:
2,11
